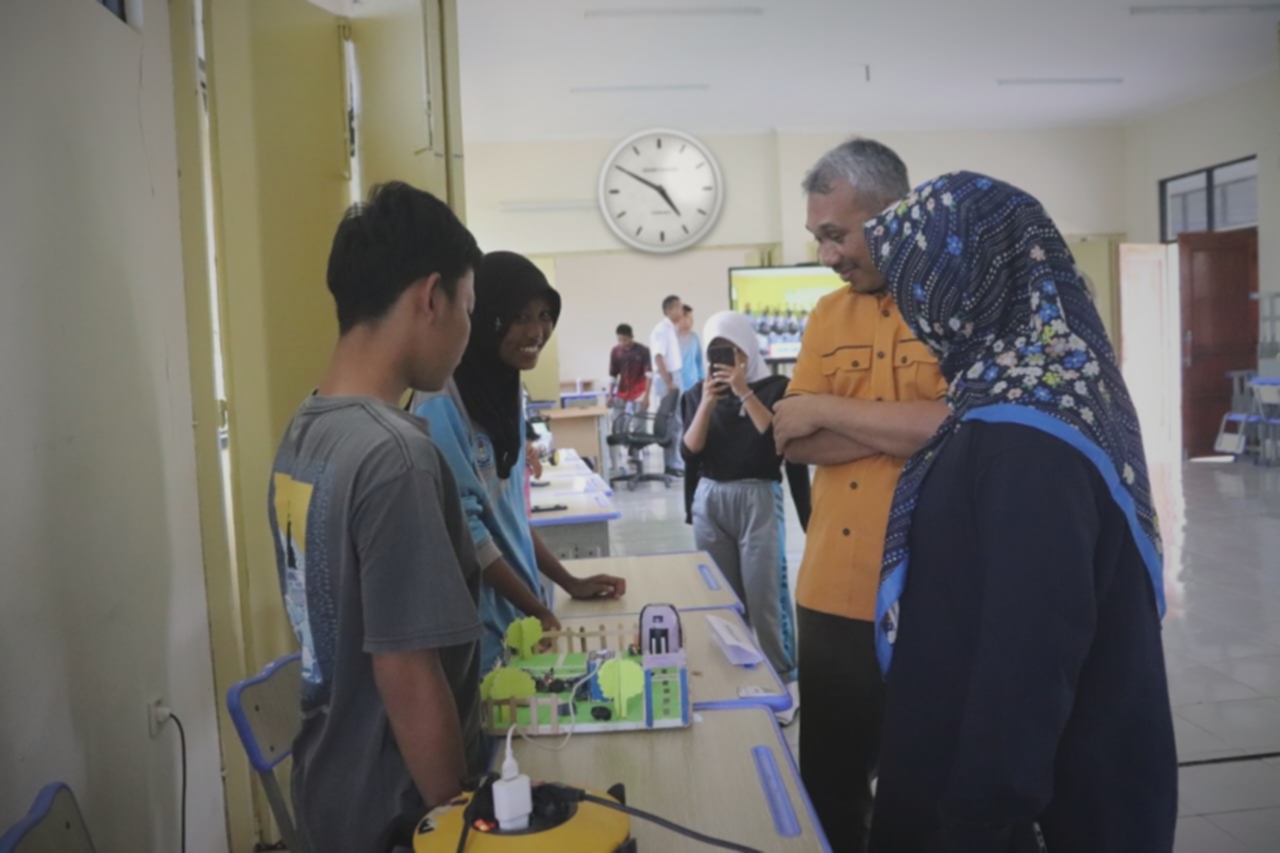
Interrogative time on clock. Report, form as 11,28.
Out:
4,50
